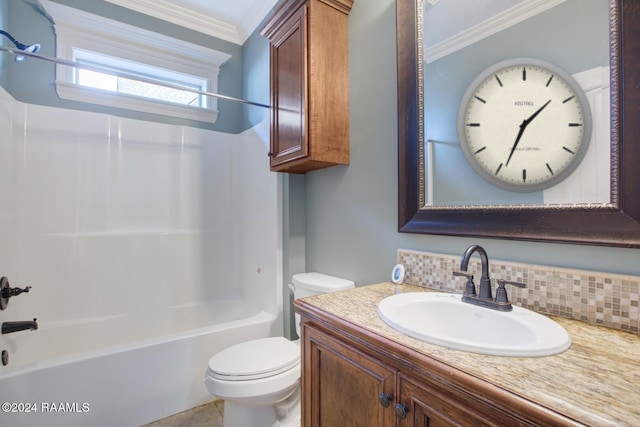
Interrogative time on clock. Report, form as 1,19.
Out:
1,34
